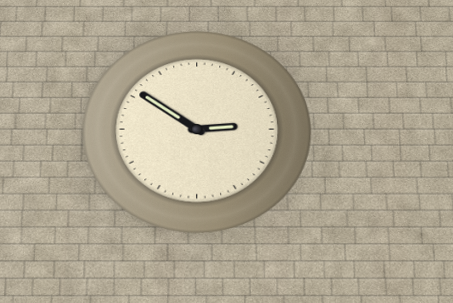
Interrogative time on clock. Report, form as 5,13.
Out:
2,51
